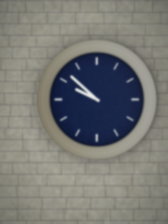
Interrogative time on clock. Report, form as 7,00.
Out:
9,52
